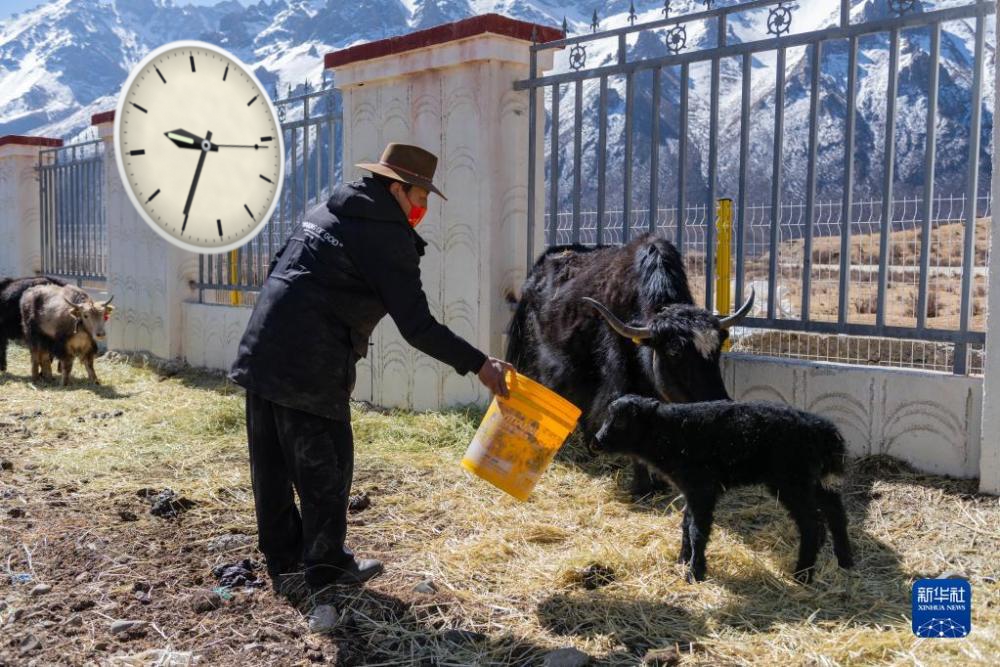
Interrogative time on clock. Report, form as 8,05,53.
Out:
9,35,16
